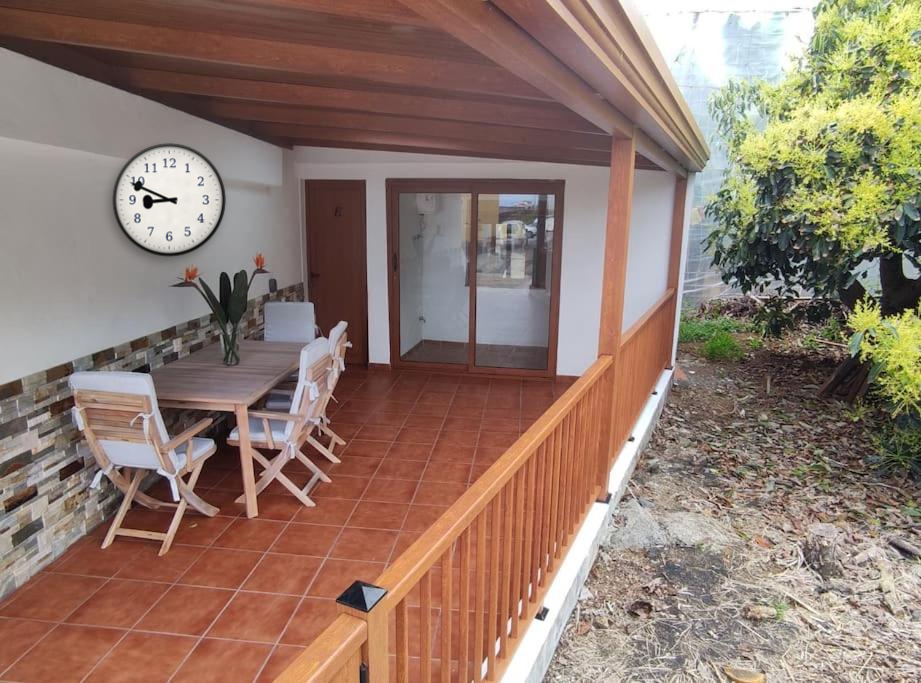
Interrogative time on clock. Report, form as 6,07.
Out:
8,49
